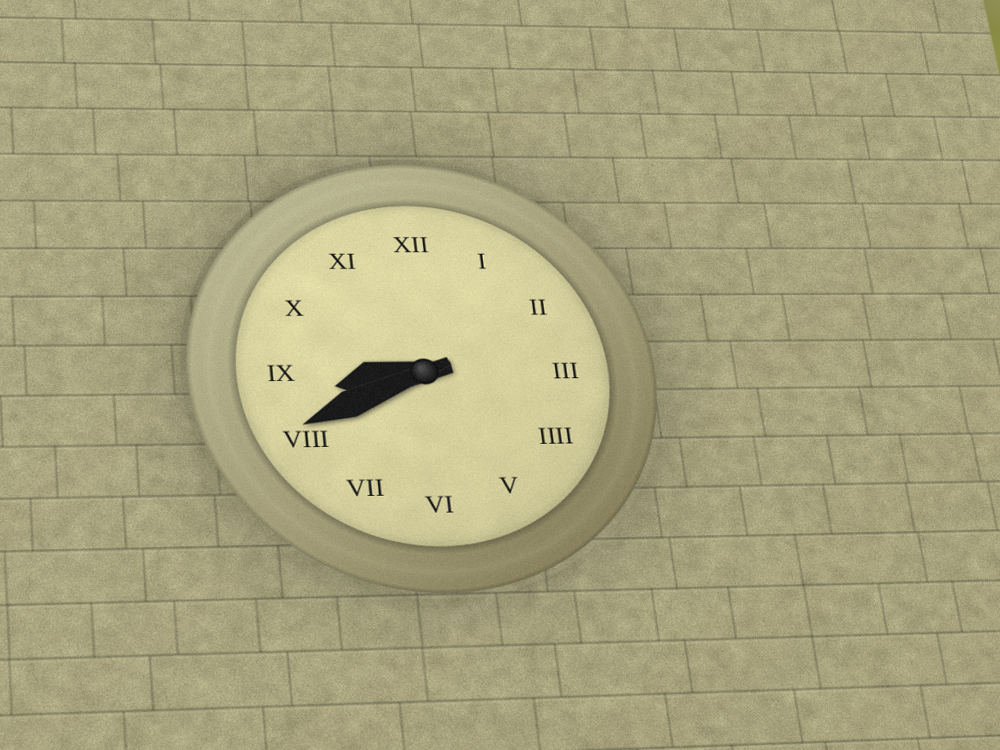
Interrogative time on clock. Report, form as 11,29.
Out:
8,41
